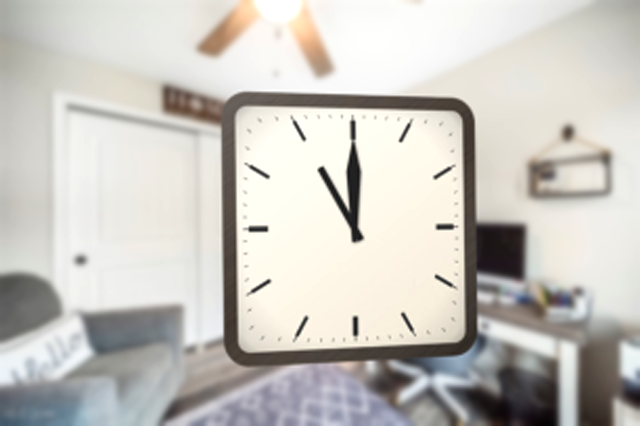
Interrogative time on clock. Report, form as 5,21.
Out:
11,00
